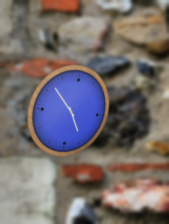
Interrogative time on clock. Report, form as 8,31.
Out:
4,52
